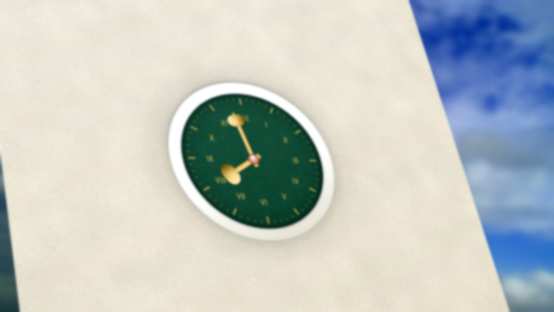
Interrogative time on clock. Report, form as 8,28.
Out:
7,58
